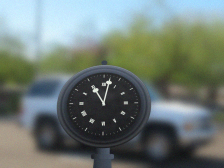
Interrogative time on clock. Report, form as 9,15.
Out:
11,02
